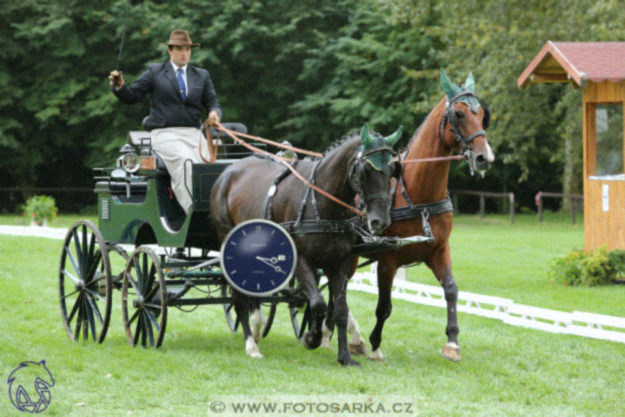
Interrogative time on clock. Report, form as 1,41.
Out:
3,20
